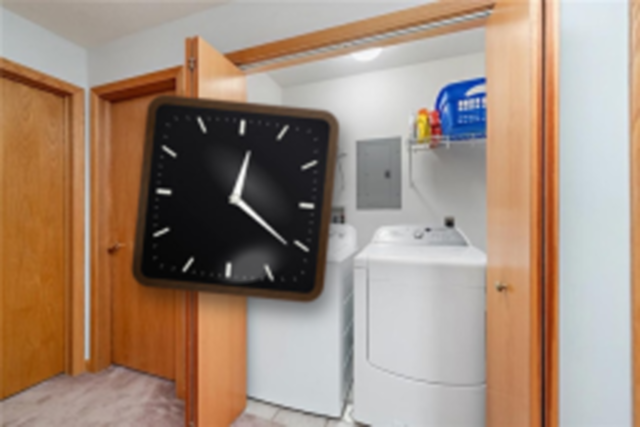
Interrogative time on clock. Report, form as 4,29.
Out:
12,21
